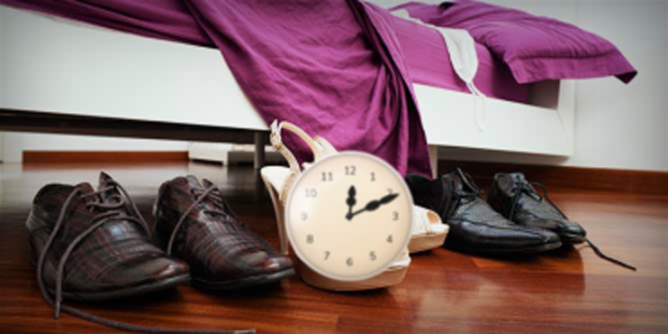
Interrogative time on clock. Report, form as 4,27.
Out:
12,11
